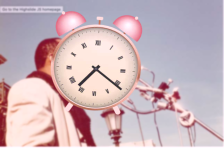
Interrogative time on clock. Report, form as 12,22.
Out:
7,21
